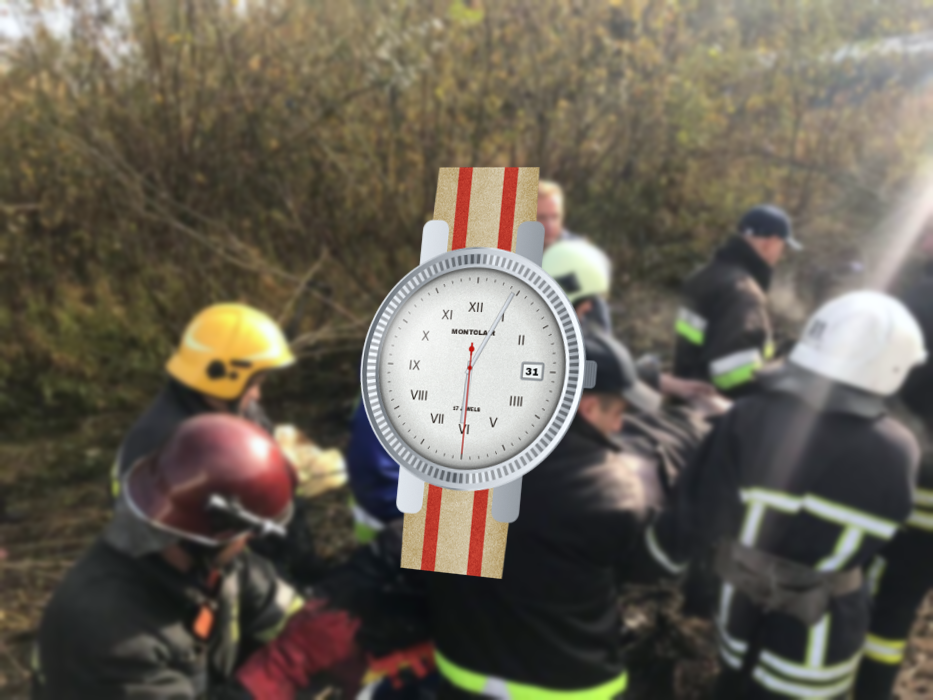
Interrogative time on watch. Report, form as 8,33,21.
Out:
6,04,30
